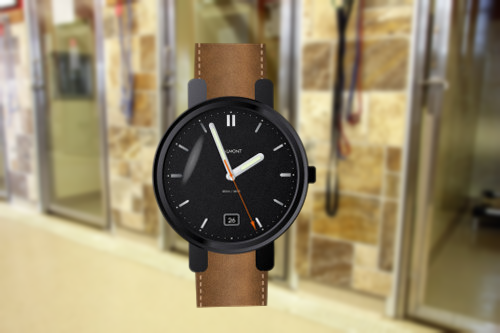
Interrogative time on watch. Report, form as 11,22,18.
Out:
1,56,26
